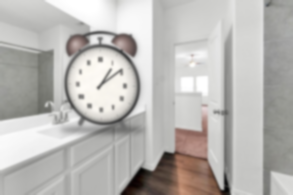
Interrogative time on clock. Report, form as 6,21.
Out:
1,09
